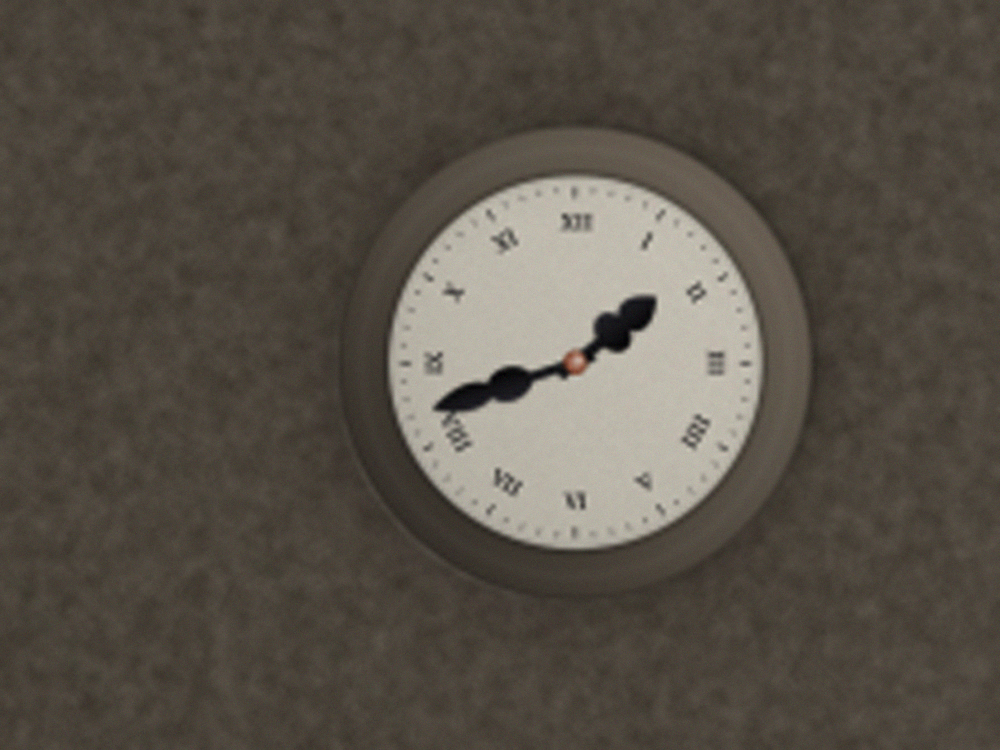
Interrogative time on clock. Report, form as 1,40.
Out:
1,42
